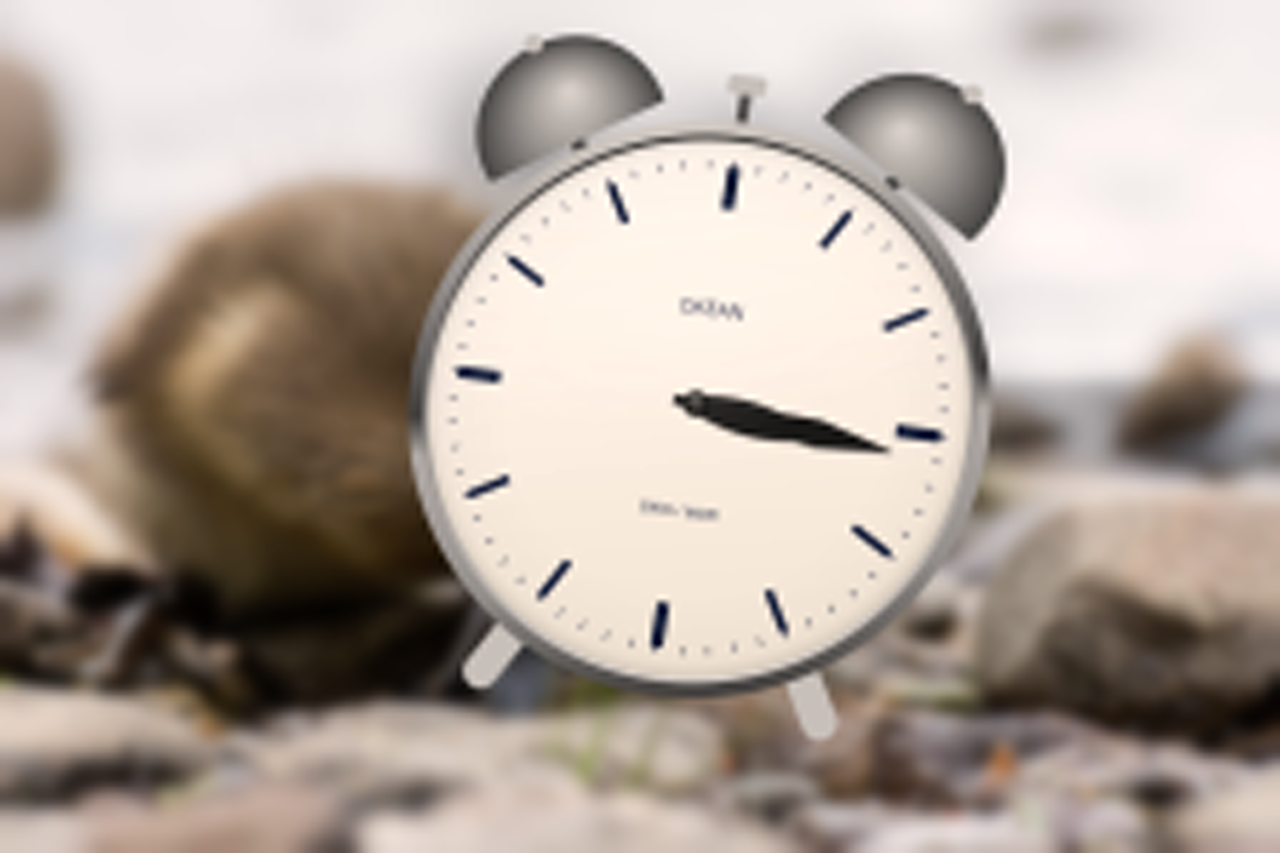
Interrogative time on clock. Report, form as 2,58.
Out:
3,16
